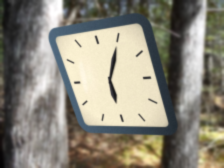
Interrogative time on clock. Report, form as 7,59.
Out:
6,05
